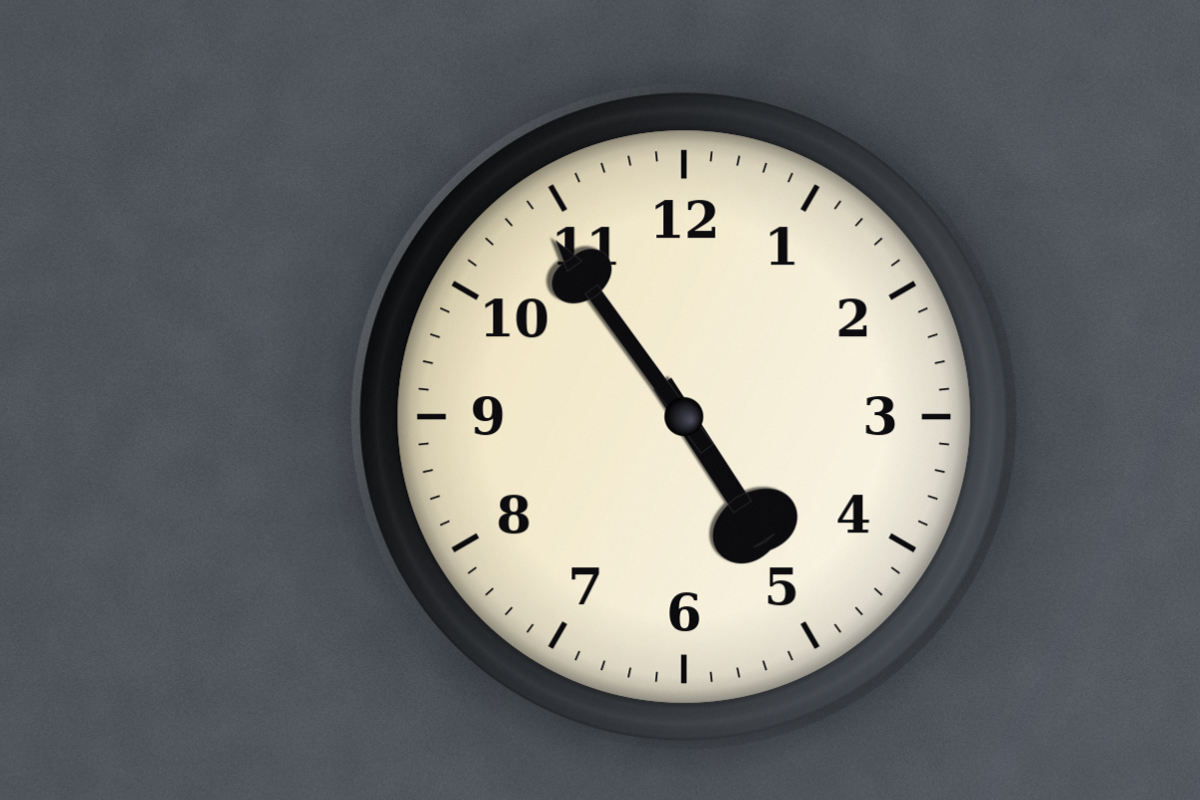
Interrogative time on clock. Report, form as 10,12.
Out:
4,54
